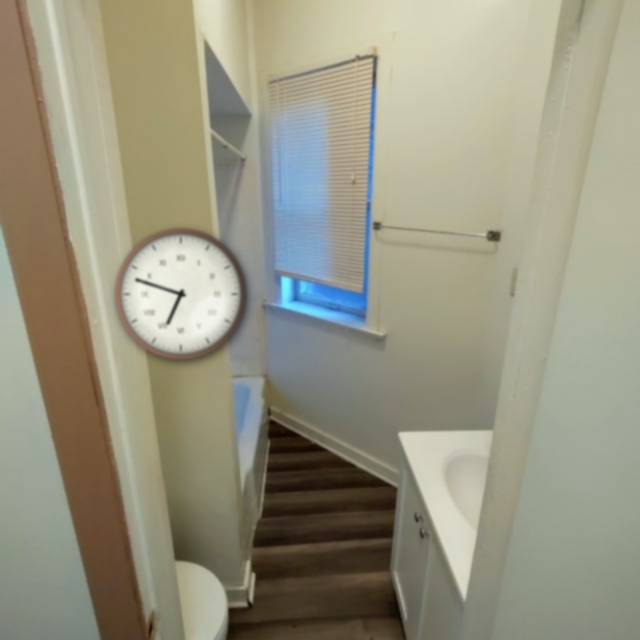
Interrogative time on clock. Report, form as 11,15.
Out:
6,48
